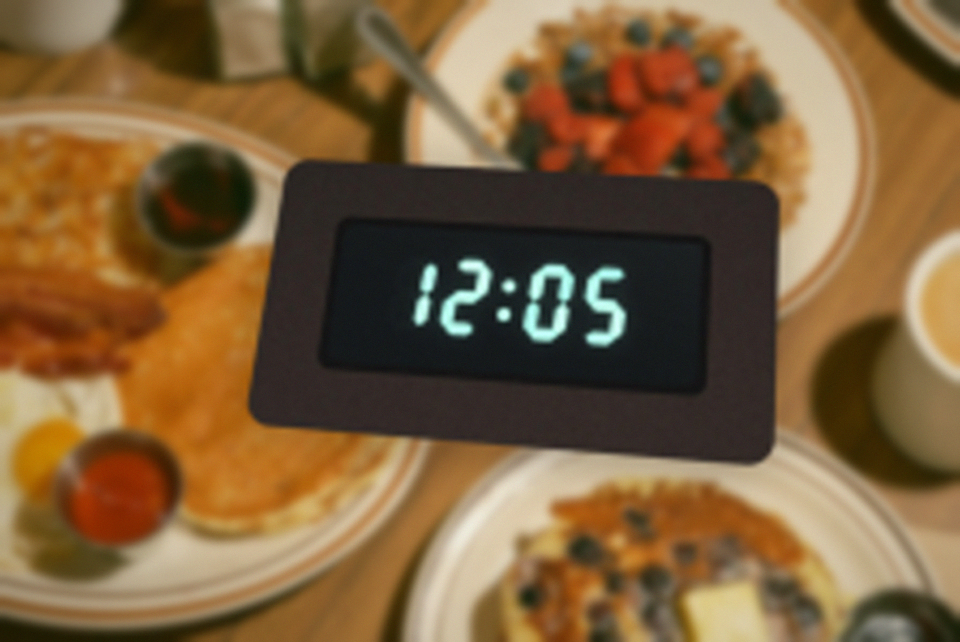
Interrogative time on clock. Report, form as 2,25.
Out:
12,05
